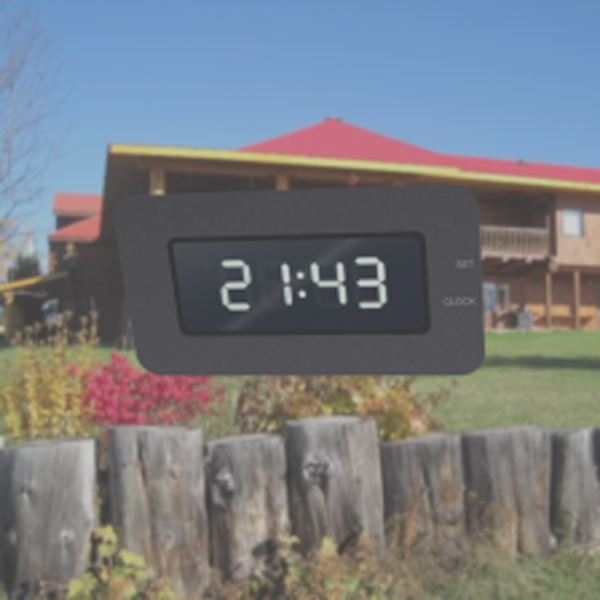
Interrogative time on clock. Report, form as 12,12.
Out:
21,43
